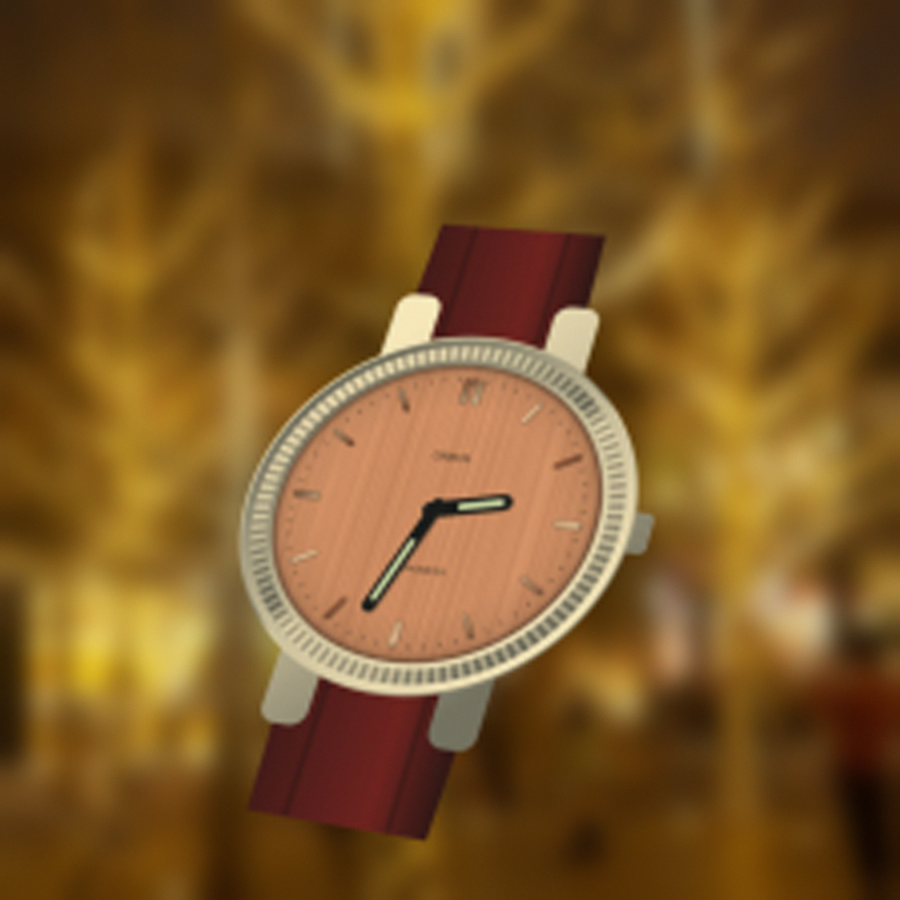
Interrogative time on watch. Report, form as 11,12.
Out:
2,33
